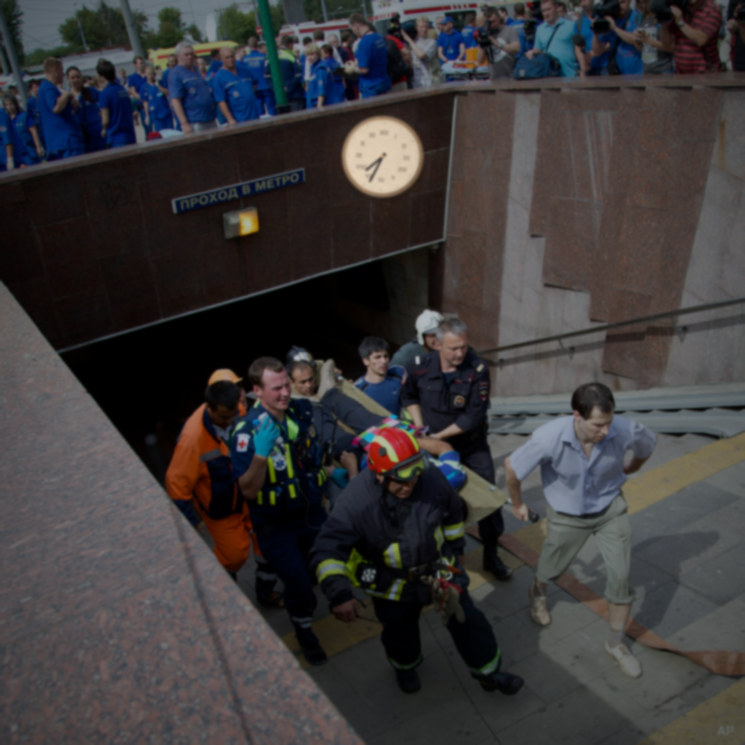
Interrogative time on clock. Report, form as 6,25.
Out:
7,34
